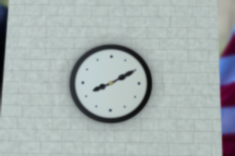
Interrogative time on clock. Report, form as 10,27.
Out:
8,10
